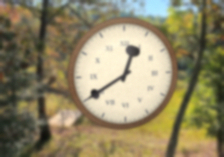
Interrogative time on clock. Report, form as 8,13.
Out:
12,40
